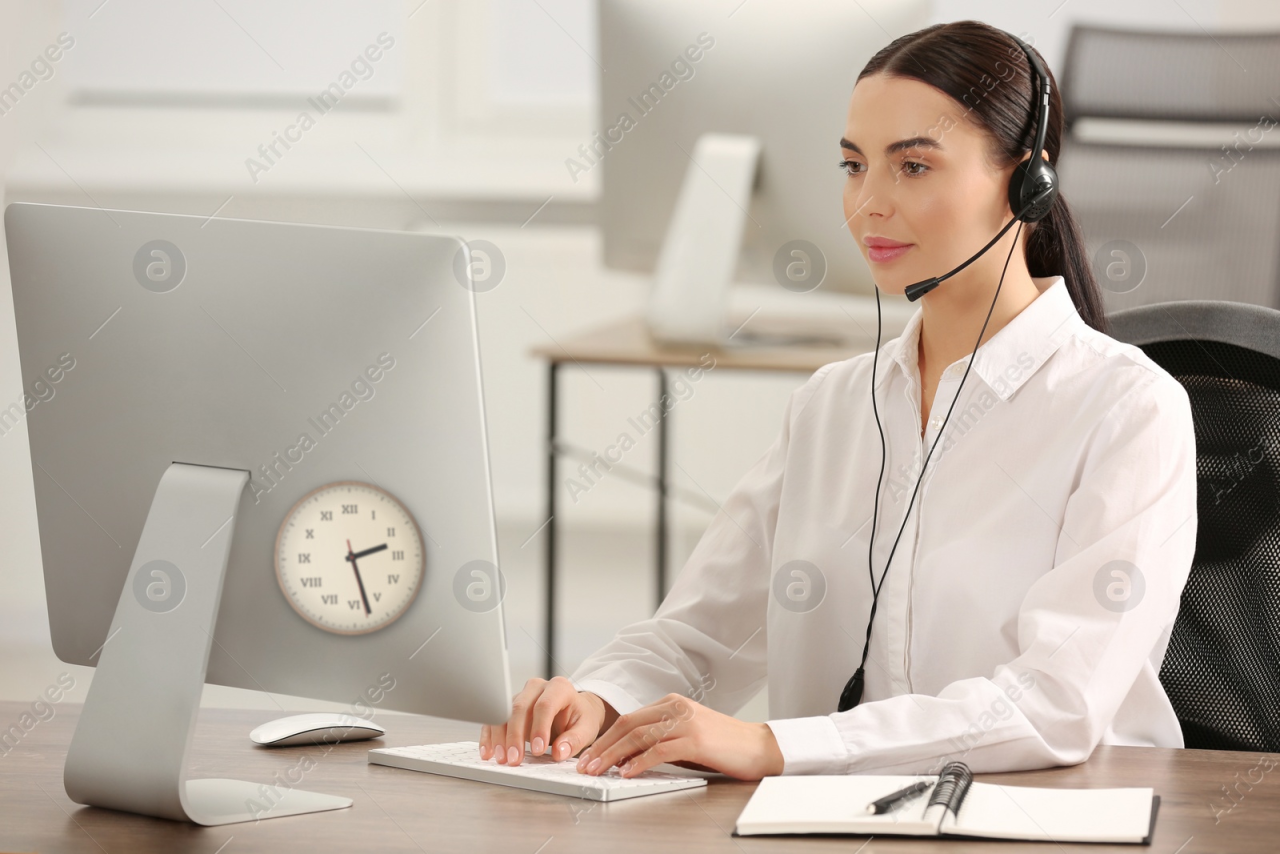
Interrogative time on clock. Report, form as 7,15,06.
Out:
2,27,28
